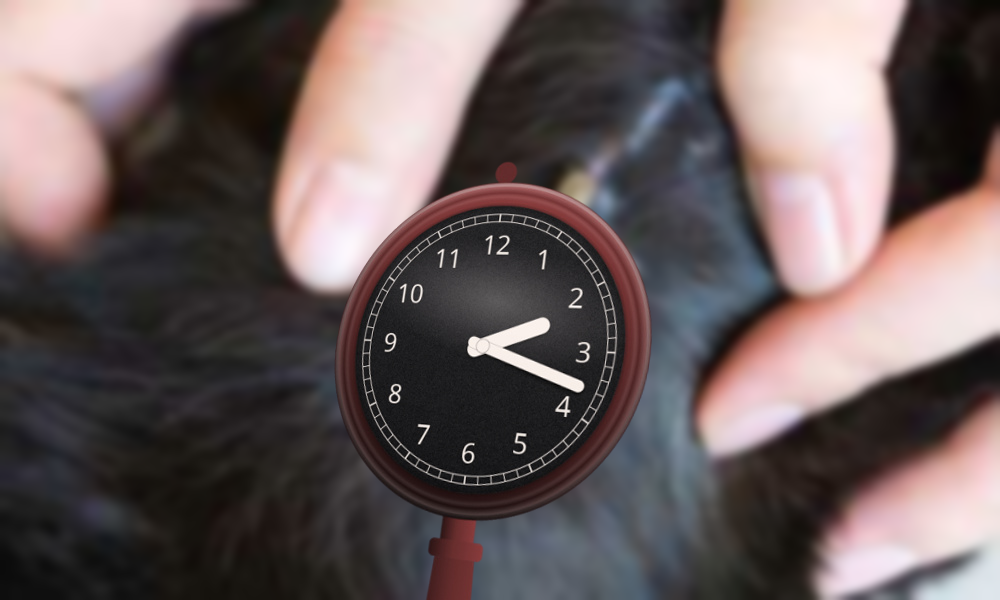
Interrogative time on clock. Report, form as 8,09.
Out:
2,18
